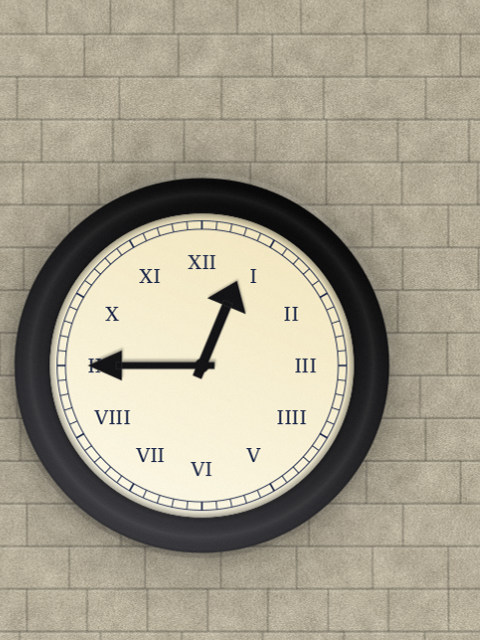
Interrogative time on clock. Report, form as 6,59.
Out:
12,45
